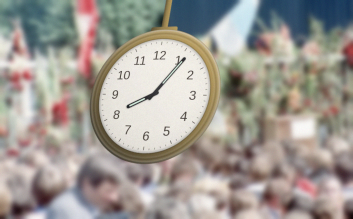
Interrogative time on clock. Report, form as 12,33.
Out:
8,06
